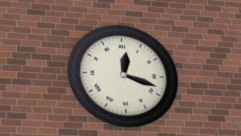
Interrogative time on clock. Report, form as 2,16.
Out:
12,18
